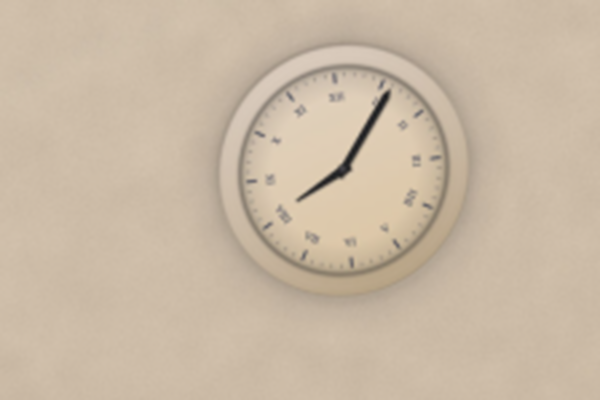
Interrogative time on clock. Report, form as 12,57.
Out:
8,06
